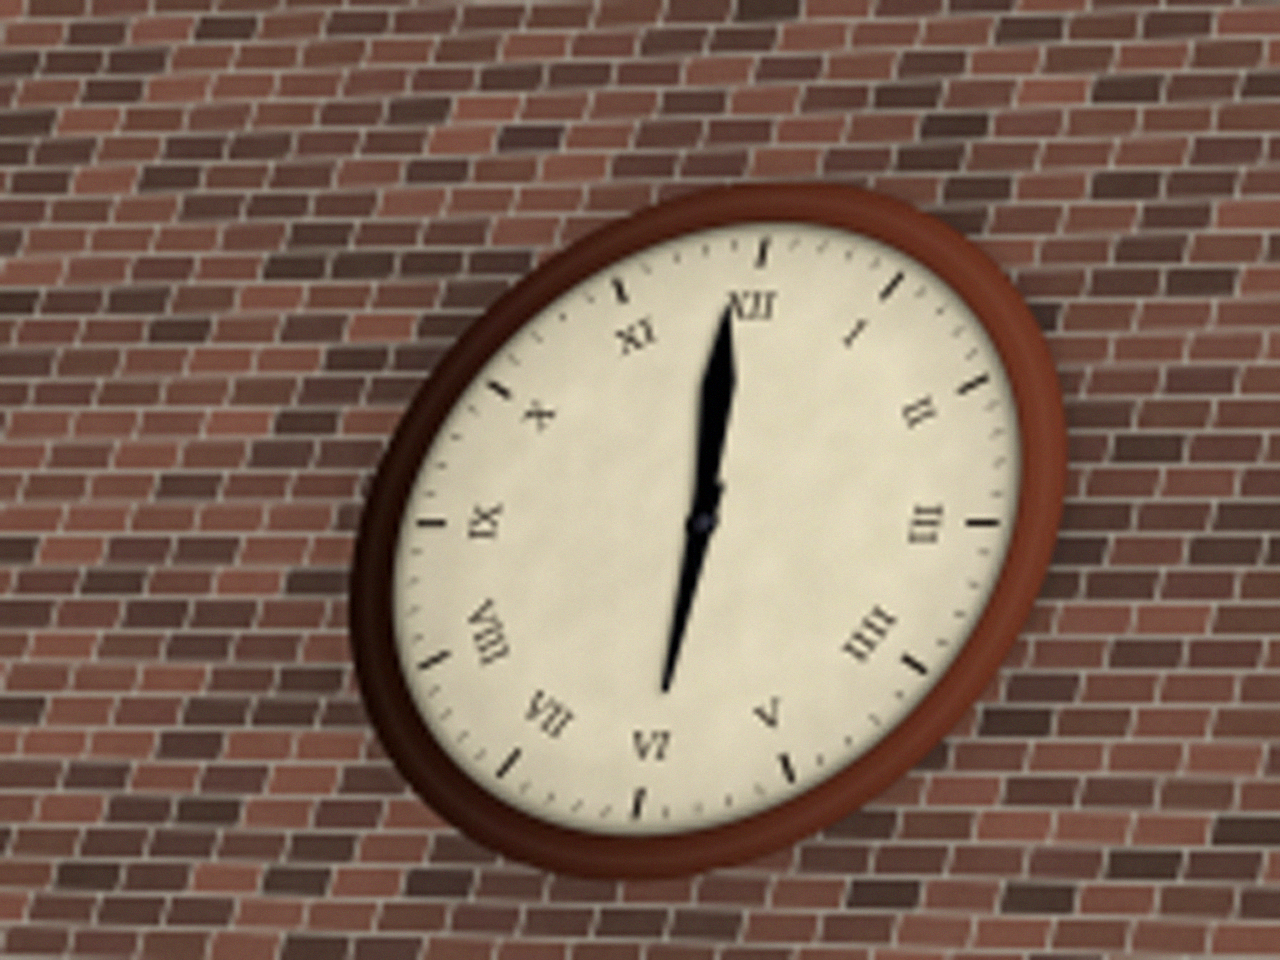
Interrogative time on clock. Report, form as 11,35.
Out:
5,59
